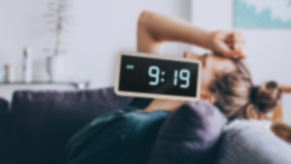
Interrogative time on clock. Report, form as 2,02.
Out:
9,19
